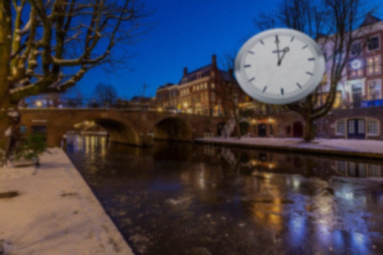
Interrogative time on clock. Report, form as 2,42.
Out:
1,00
